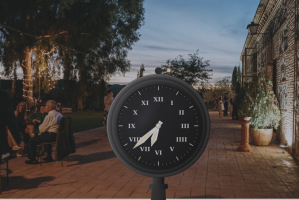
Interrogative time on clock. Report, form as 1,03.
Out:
6,38
